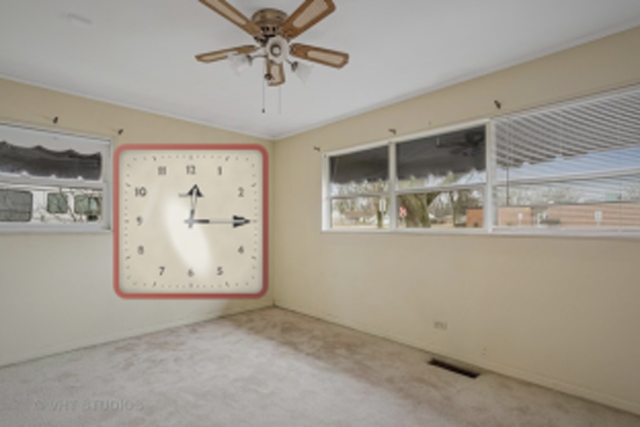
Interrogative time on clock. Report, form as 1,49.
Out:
12,15
